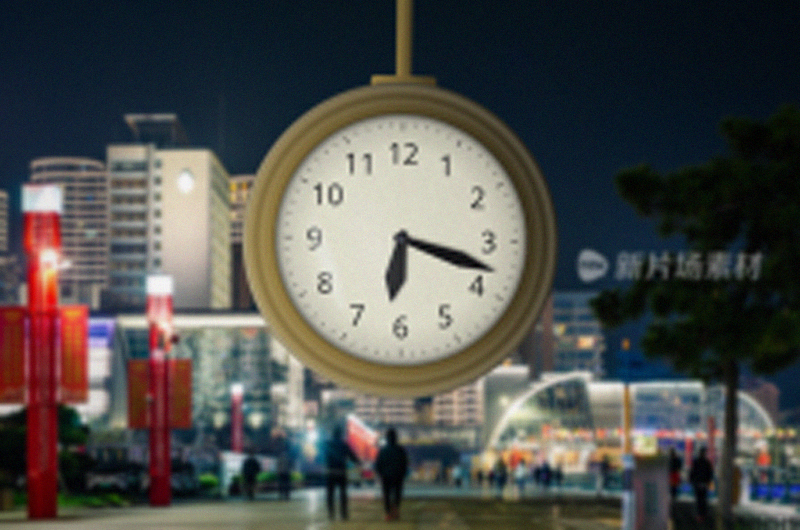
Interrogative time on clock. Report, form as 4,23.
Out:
6,18
